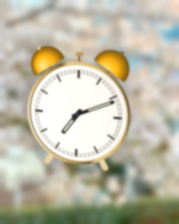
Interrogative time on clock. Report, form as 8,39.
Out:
7,11
